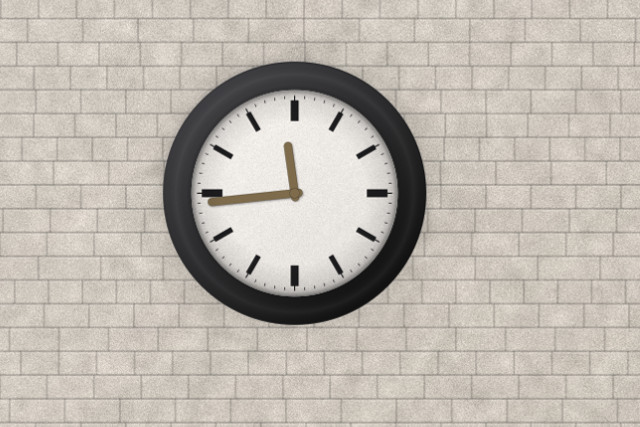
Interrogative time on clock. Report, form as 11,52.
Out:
11,44
